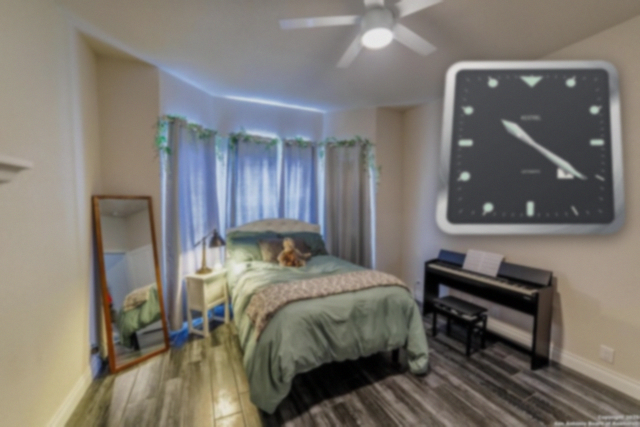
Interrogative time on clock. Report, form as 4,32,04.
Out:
10,21,21
